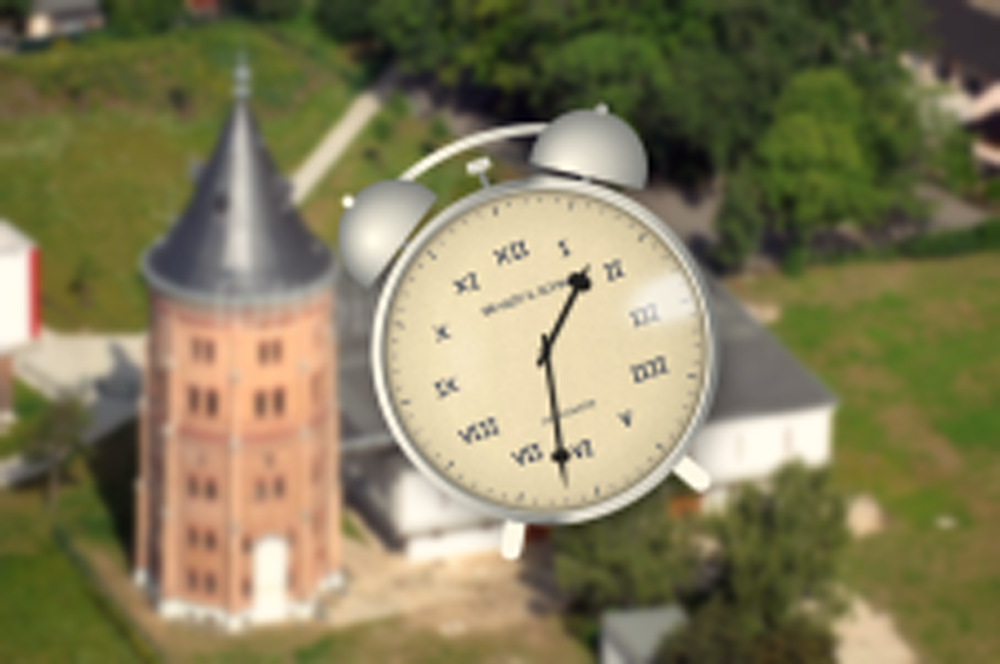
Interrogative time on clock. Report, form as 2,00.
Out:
1,32
